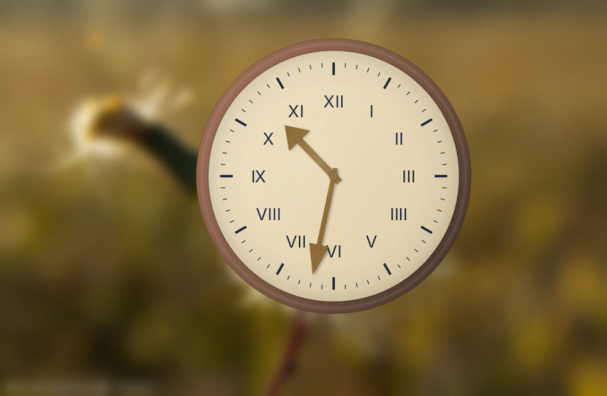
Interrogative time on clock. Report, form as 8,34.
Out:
10,32
